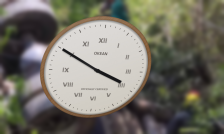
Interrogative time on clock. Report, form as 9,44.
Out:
3,50
